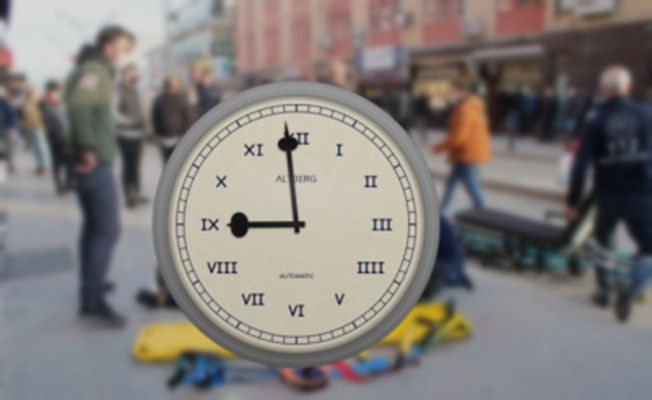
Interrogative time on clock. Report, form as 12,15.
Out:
8,59
